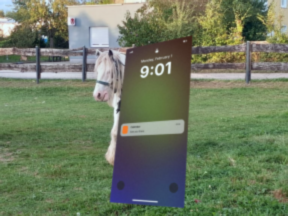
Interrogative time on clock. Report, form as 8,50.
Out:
9,01
